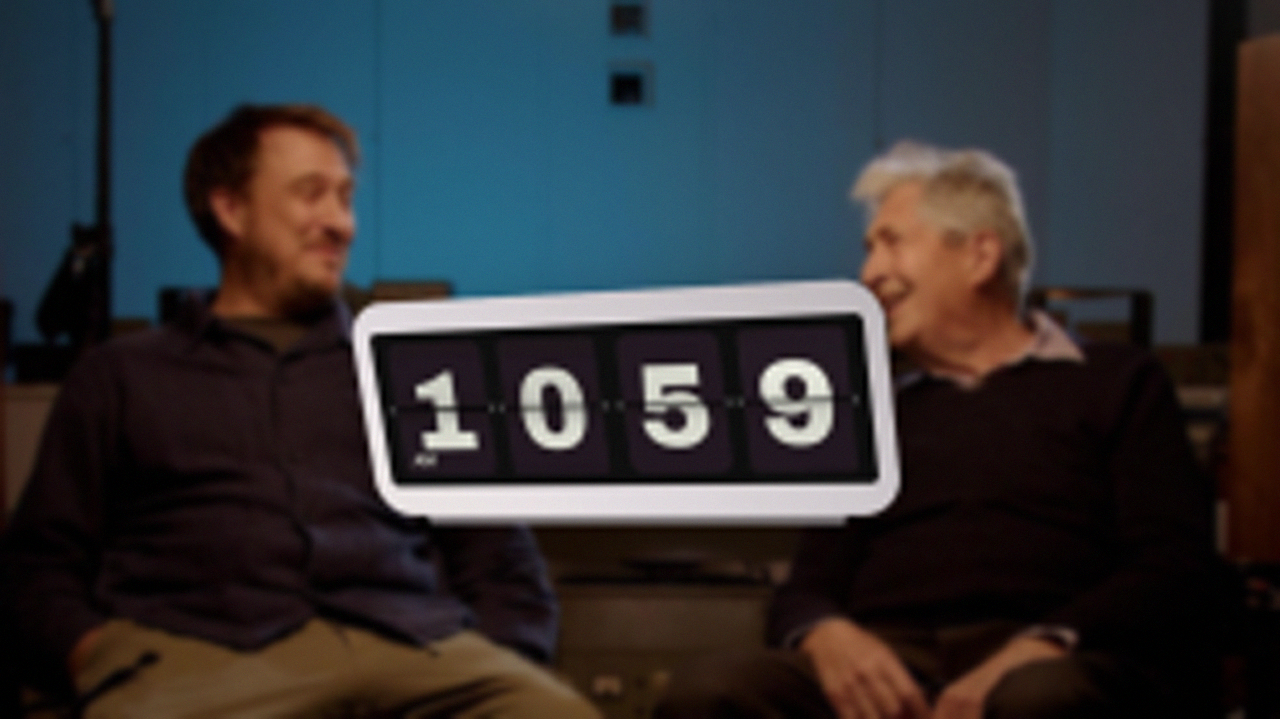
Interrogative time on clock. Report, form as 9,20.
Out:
10,59
